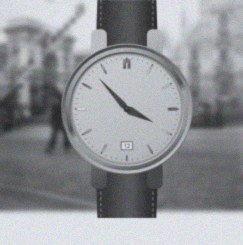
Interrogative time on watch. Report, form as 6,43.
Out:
3,53
